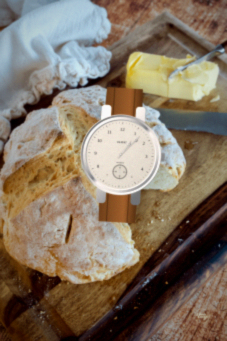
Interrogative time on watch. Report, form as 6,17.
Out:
1,07
